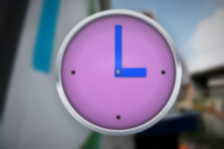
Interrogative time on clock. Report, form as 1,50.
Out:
3,00
